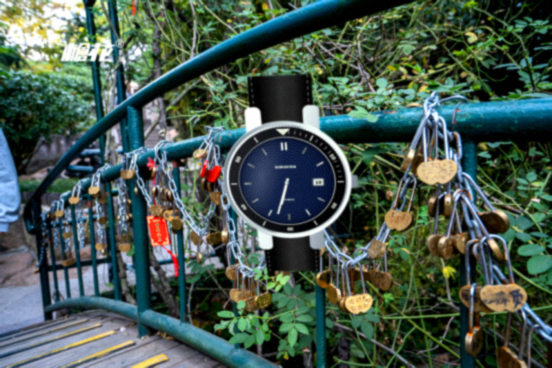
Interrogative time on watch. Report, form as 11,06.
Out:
6,33
